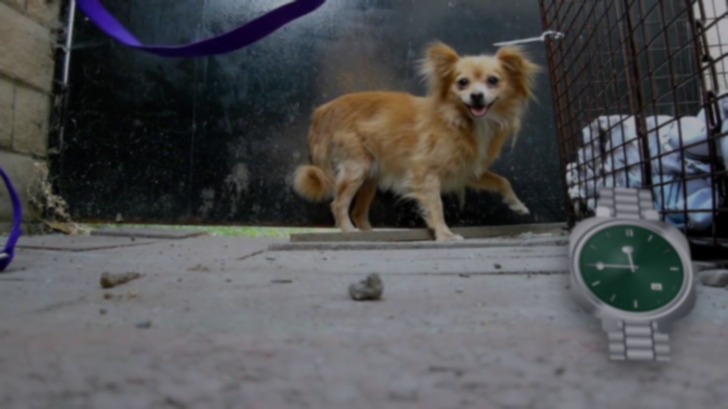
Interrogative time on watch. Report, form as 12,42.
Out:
11,45
